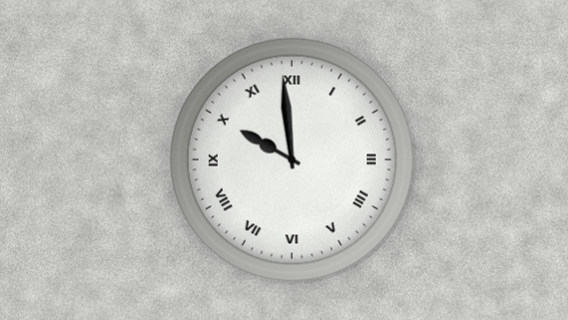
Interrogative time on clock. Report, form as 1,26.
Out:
9,59
